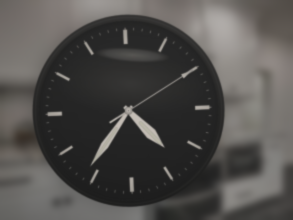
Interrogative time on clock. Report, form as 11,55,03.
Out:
4,36,10
